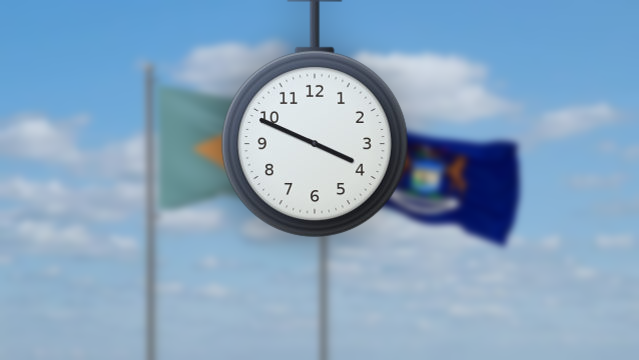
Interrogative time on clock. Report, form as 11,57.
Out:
3,49
